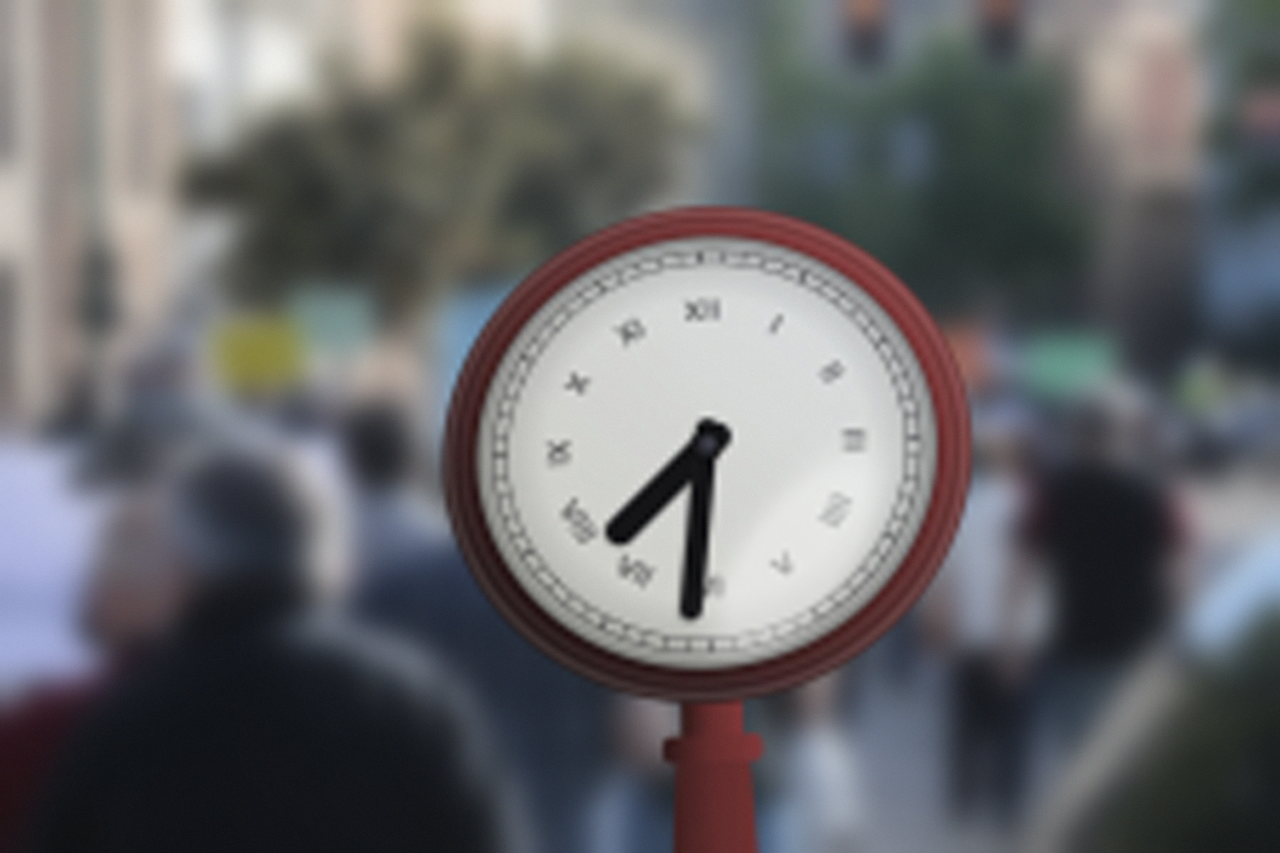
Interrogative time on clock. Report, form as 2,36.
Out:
7,31
